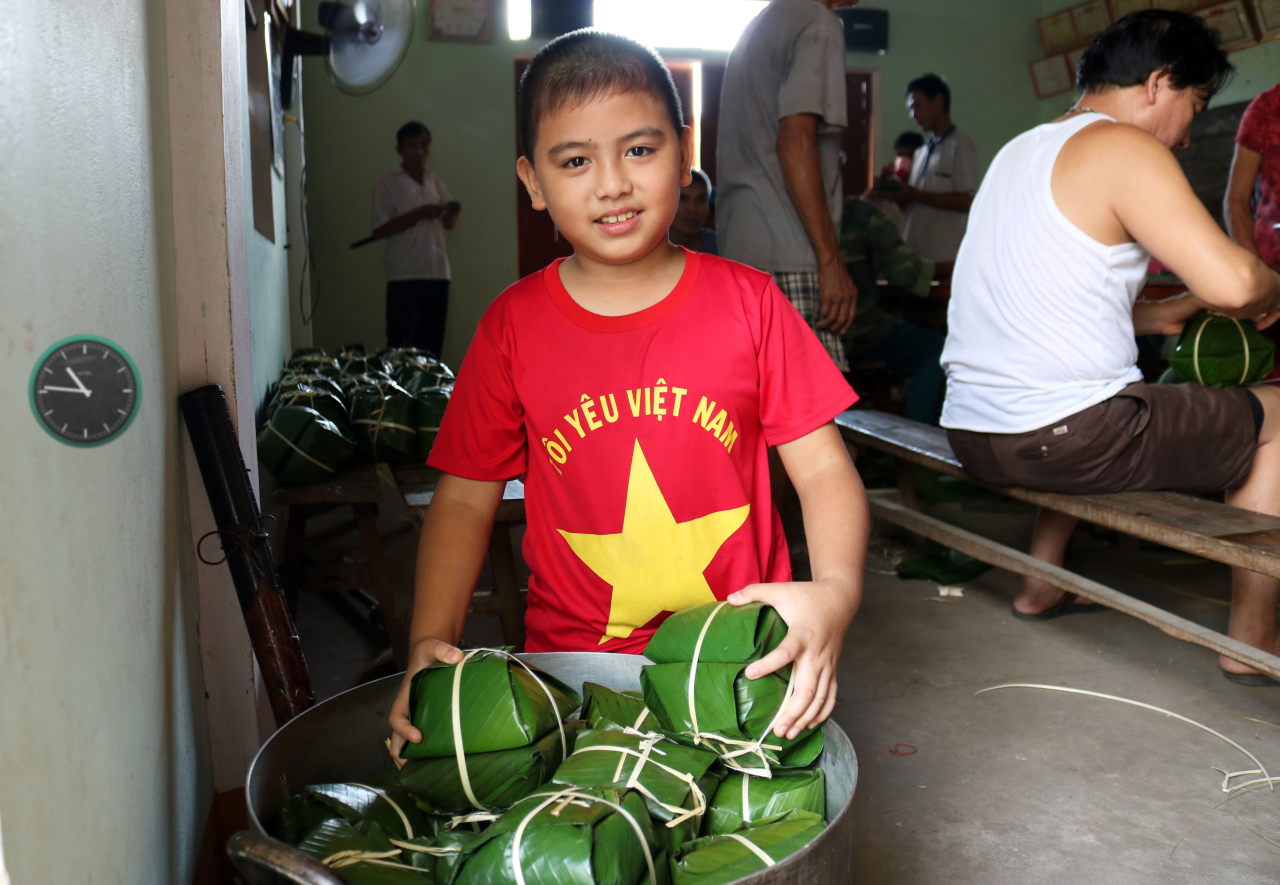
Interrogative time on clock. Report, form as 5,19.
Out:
10,46
